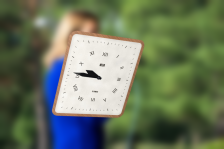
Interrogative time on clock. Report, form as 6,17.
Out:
9,46
